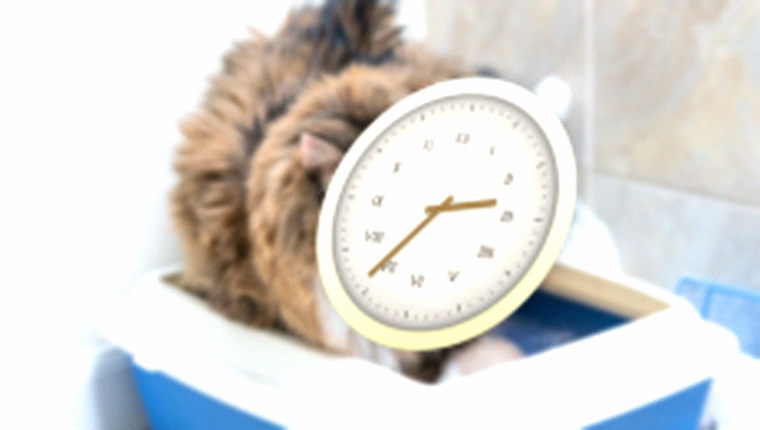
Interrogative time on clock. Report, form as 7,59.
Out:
2,36
